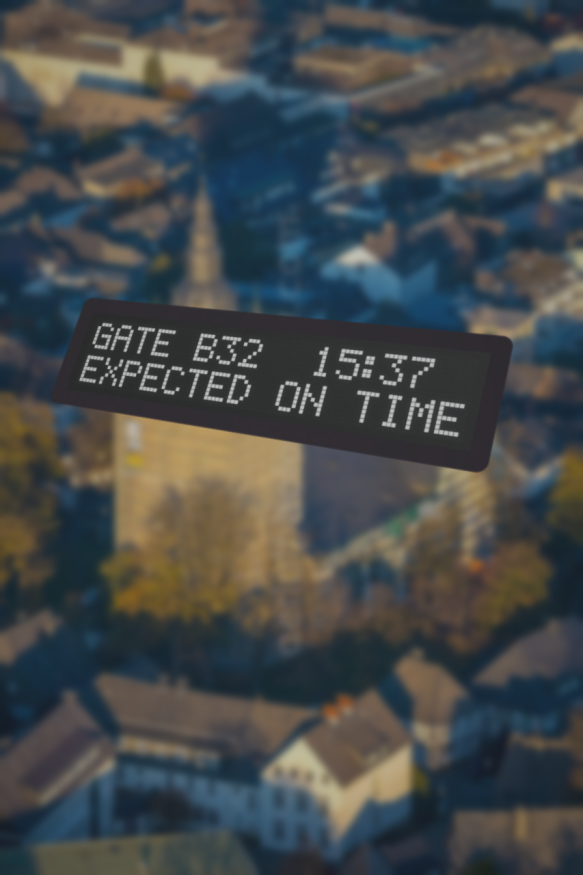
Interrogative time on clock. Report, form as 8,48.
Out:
15,37
